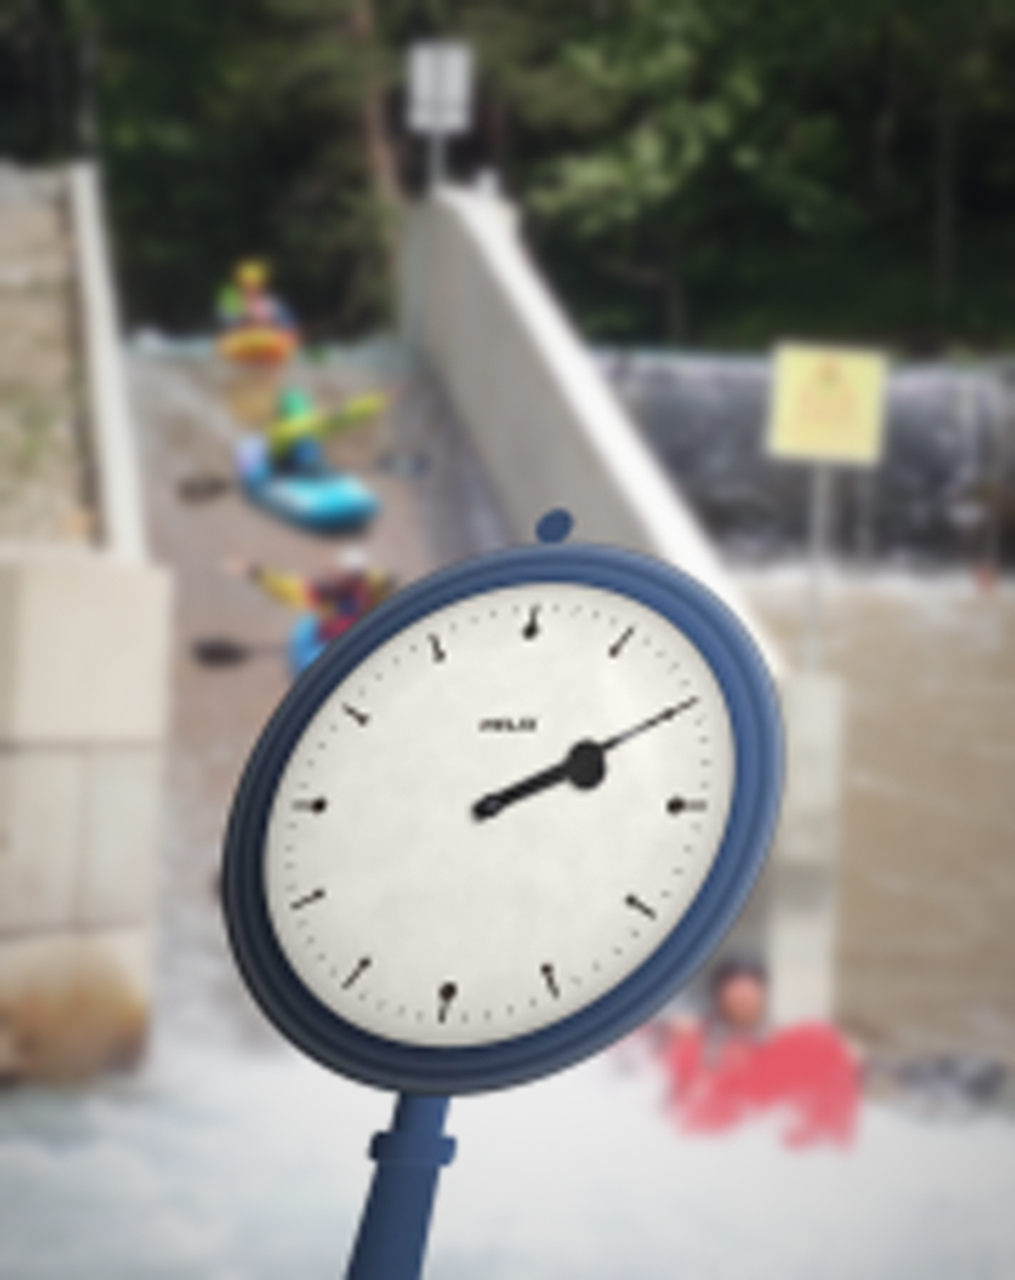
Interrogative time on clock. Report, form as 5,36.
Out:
2,10
